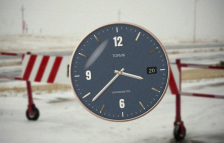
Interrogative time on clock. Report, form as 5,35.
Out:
3,38
